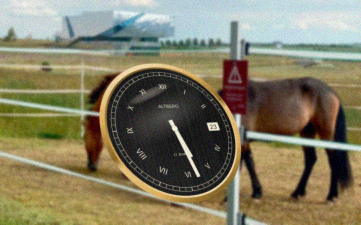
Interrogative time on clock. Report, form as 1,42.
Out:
5,28
